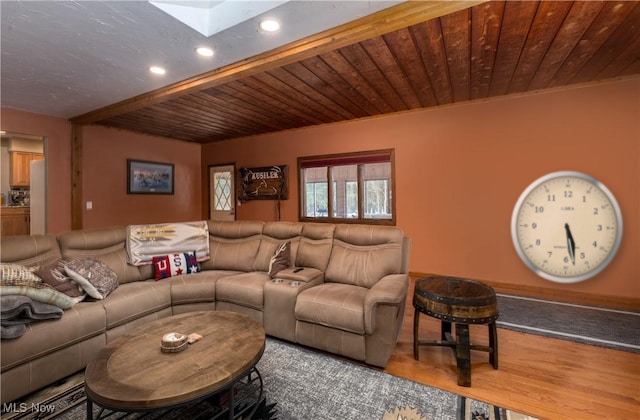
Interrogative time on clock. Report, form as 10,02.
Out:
5,28
